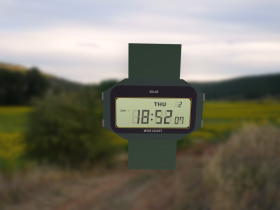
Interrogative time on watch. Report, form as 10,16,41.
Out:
18,52,07
